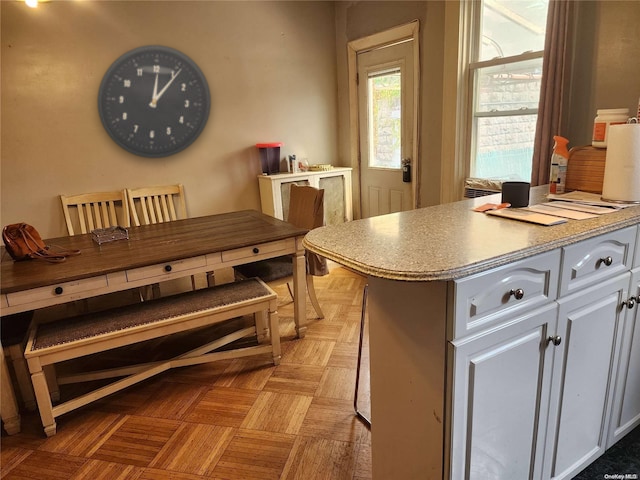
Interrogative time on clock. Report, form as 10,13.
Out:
12,06
